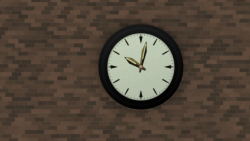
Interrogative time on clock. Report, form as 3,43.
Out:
10,02
